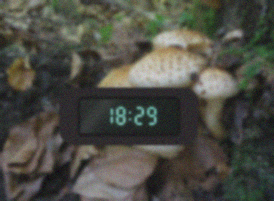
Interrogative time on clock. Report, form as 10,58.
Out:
18,29
